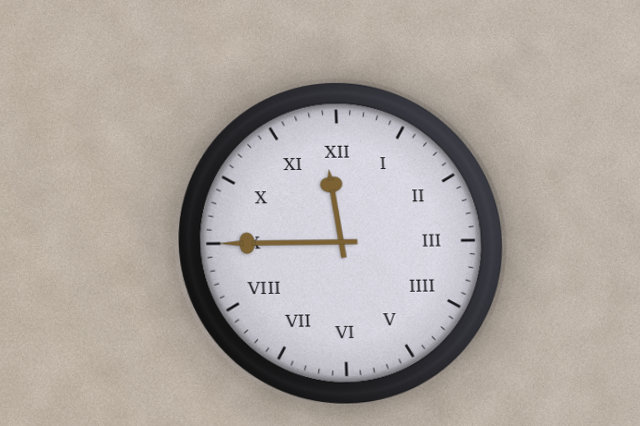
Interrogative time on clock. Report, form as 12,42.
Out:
11,45
